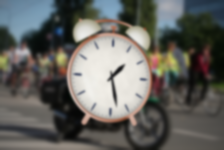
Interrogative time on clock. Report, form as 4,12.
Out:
1,28
